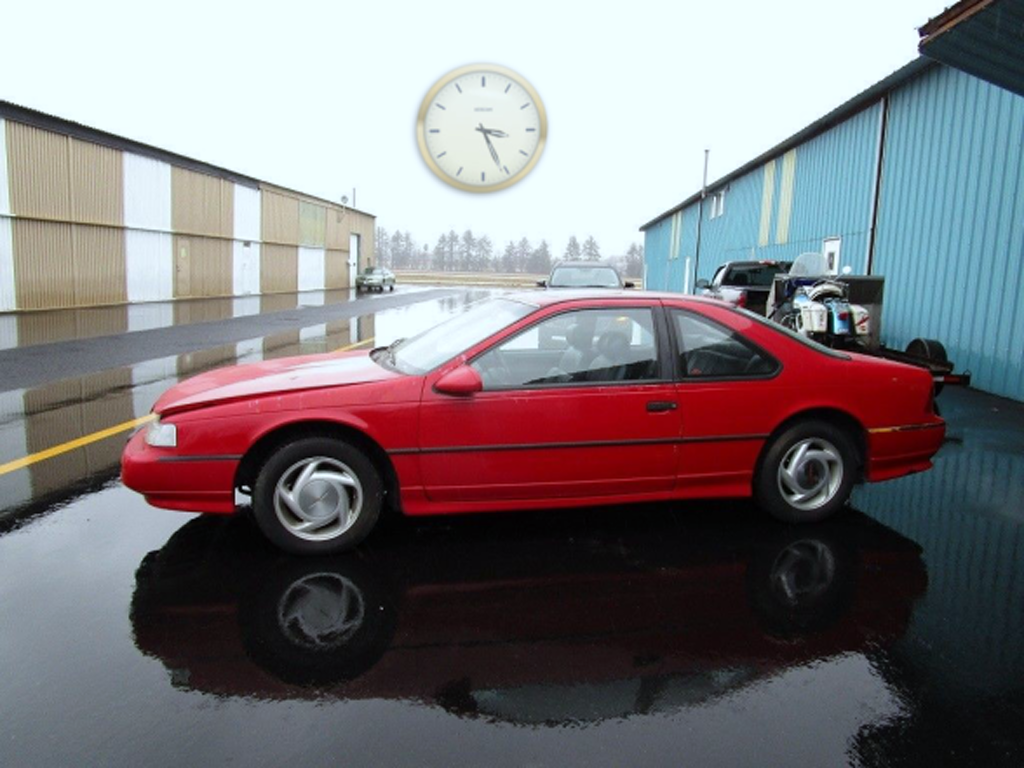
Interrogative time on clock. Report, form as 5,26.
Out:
3,26
